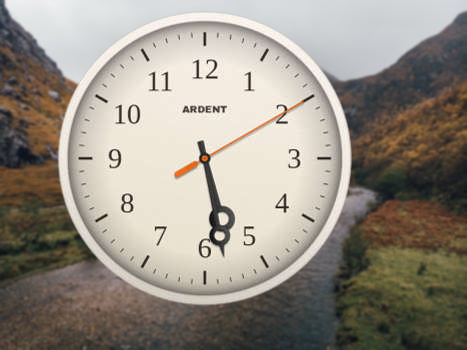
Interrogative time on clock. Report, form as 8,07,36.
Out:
5,28,10
